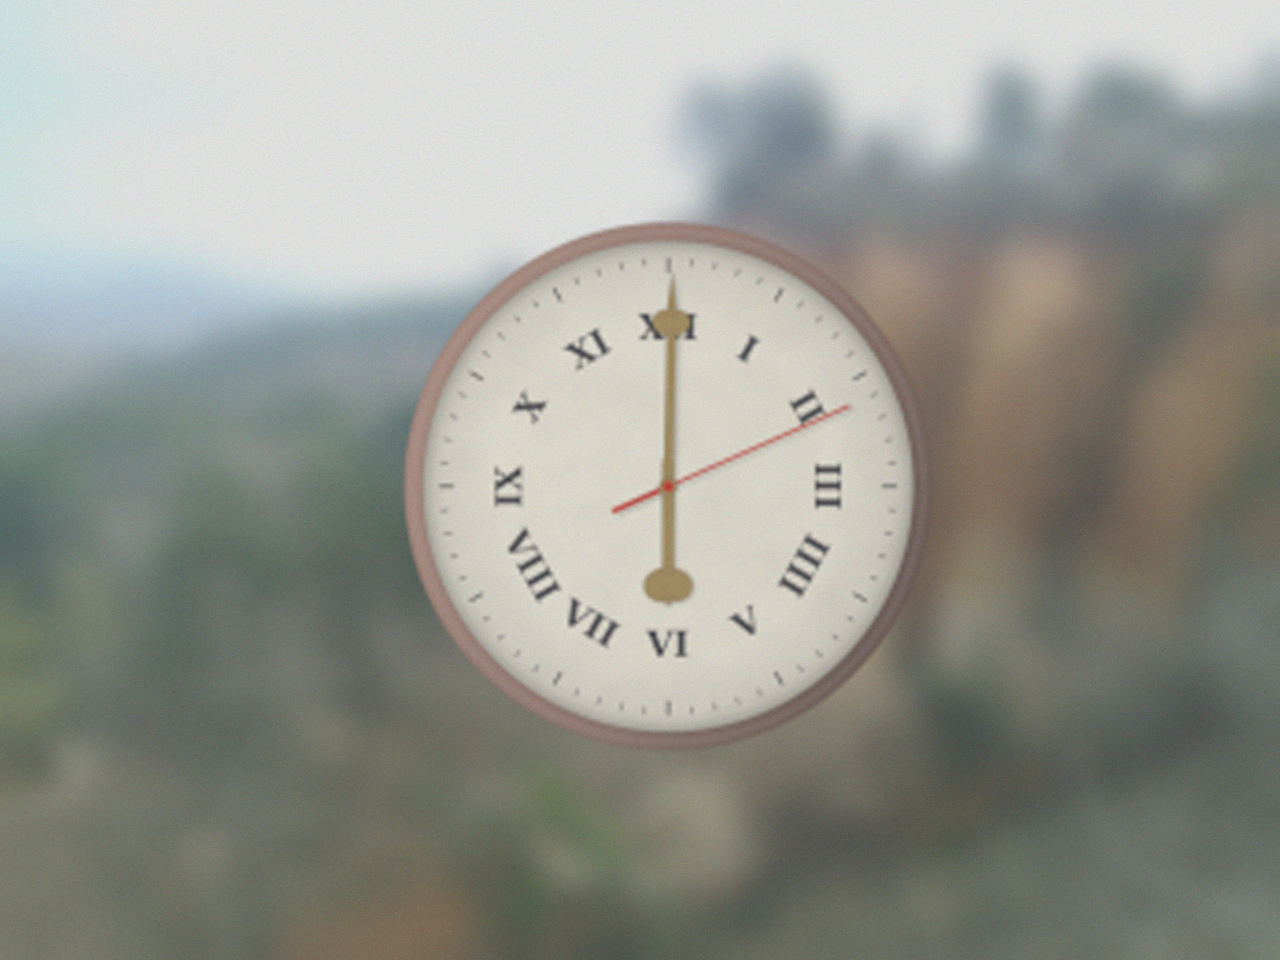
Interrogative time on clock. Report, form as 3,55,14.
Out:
6,00,11
